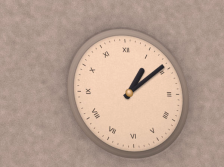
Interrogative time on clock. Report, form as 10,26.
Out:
1,09
